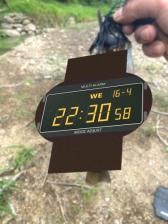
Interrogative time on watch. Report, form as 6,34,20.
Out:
22,30,58
